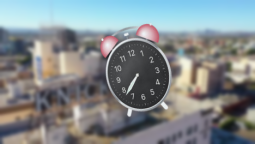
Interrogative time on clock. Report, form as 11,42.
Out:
7,38
